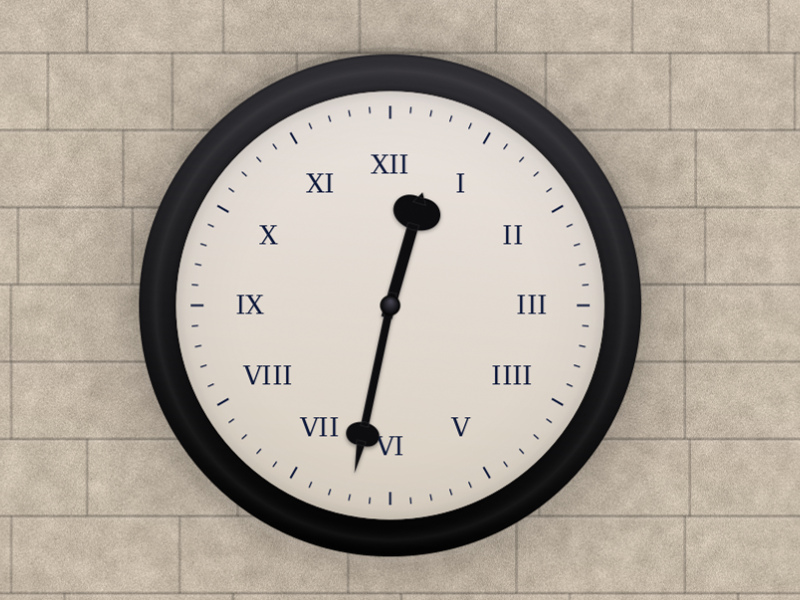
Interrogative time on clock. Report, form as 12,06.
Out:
12,32
